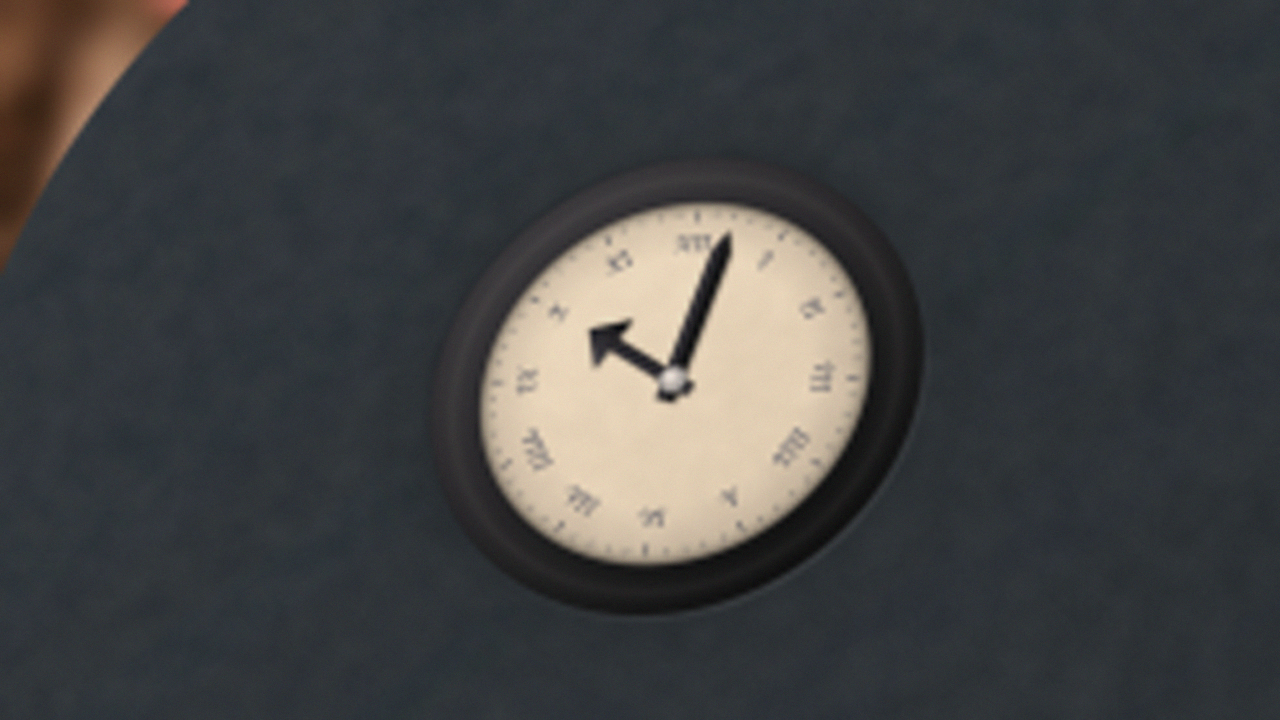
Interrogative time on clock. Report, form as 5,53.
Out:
10,02
